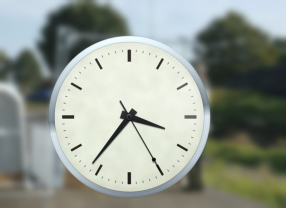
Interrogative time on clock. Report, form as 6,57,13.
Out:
3,36,25
